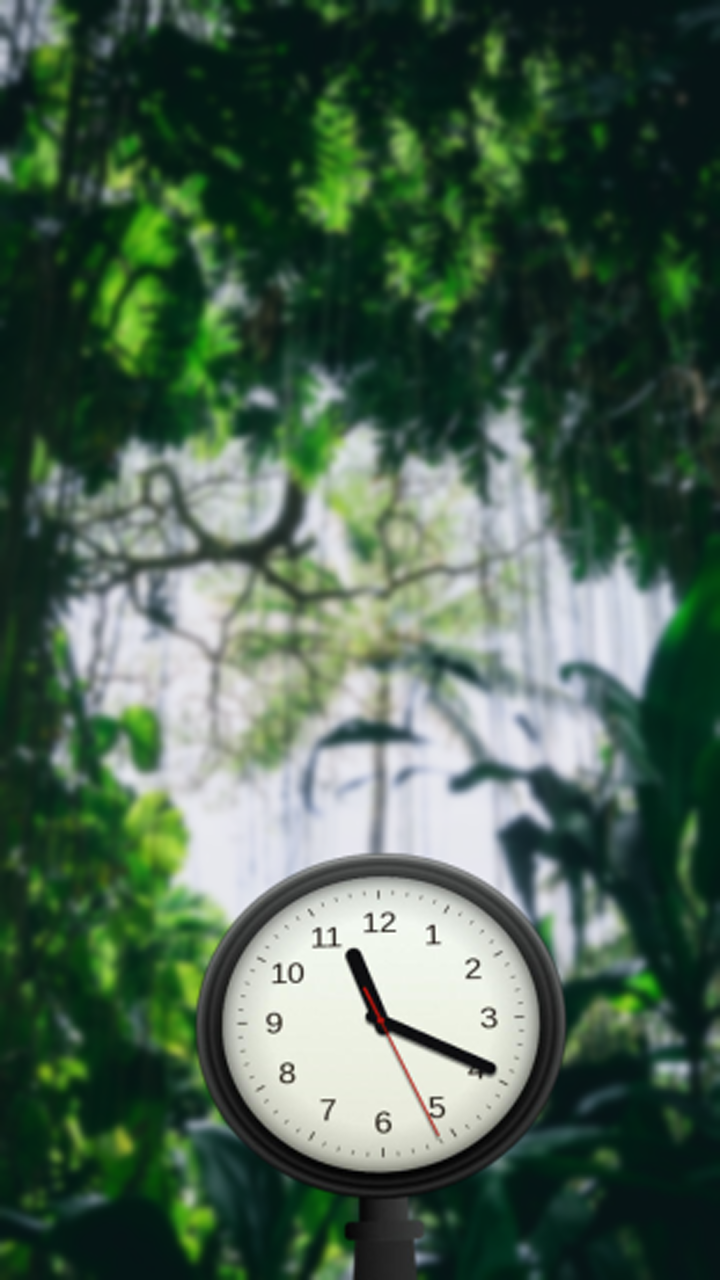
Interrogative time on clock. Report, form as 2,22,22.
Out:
11,19,26
